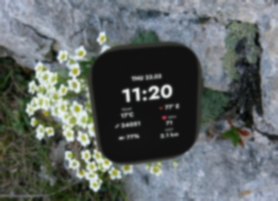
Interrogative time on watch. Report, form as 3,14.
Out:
11,20
